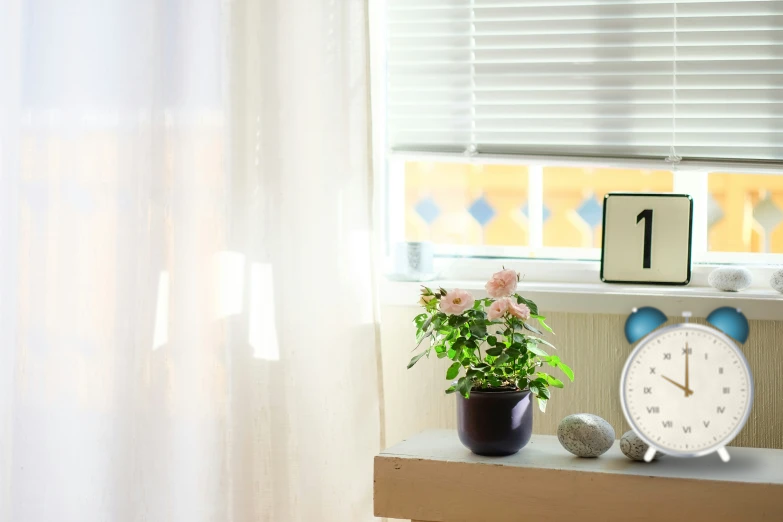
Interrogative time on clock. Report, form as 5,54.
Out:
10,00
